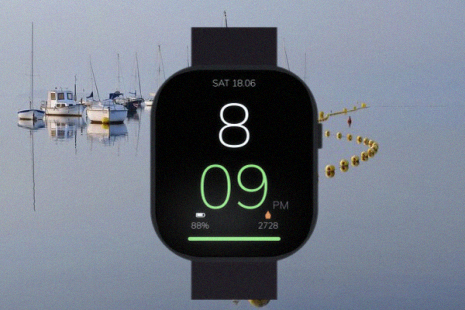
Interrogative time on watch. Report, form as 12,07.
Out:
8,09
